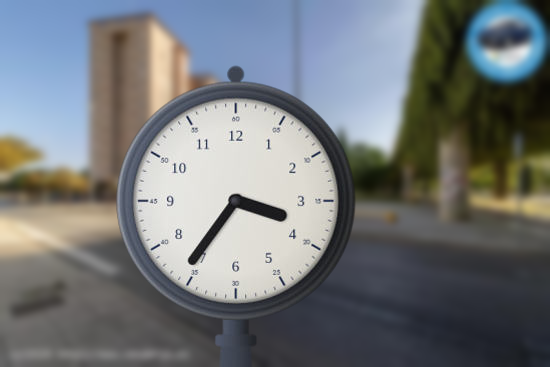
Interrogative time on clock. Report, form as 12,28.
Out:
3,36
